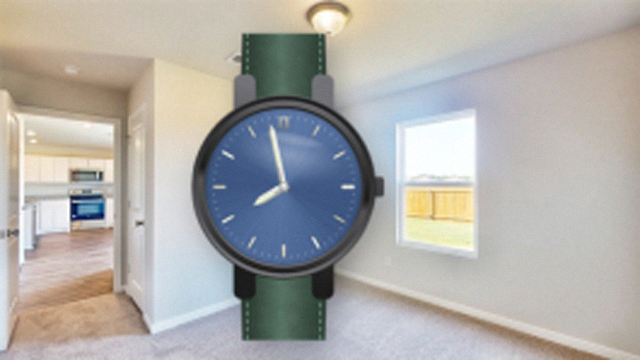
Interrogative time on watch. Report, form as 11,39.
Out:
7,58
